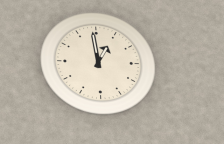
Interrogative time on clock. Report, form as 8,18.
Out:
12,59
